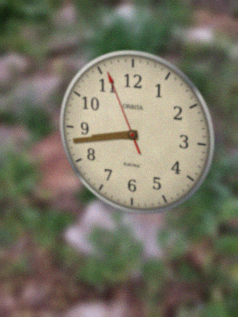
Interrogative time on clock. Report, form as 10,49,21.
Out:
8,42,56
